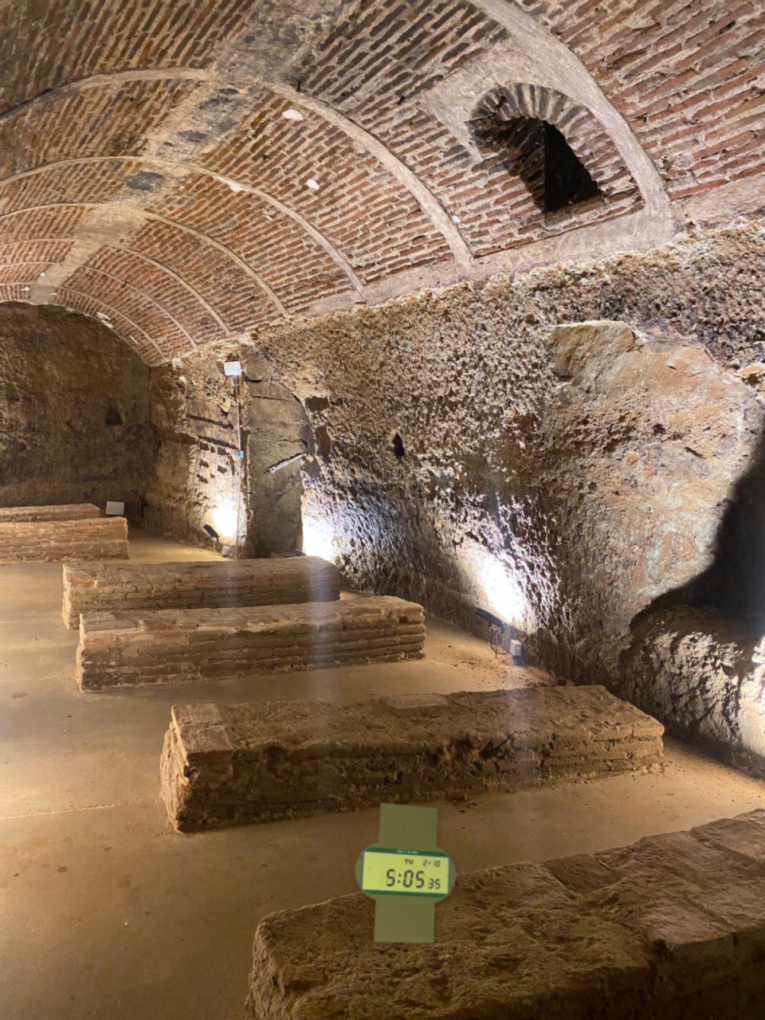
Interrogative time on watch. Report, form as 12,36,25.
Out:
5,05,35
